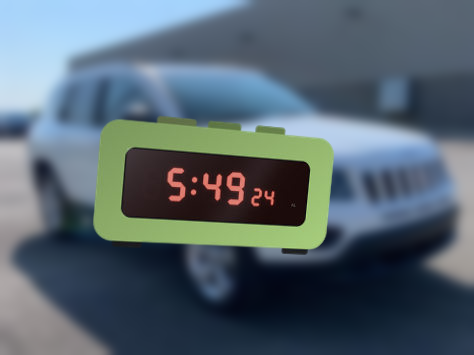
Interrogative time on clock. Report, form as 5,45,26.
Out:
5,49,24
